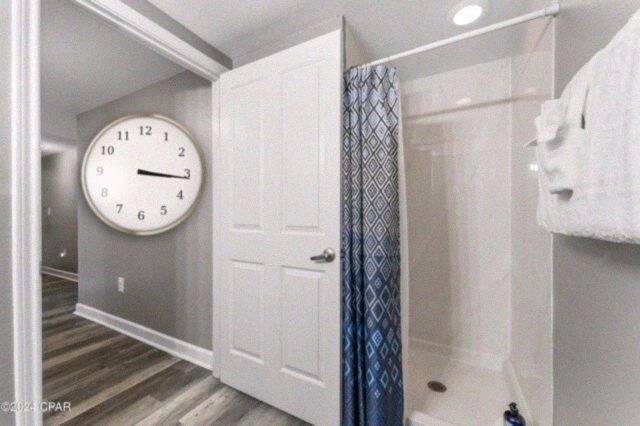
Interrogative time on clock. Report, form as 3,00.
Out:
3,16
